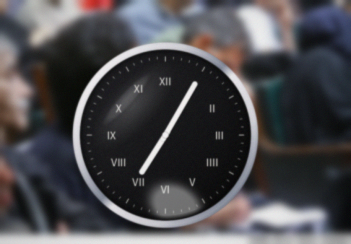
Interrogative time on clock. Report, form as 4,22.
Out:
7,05
